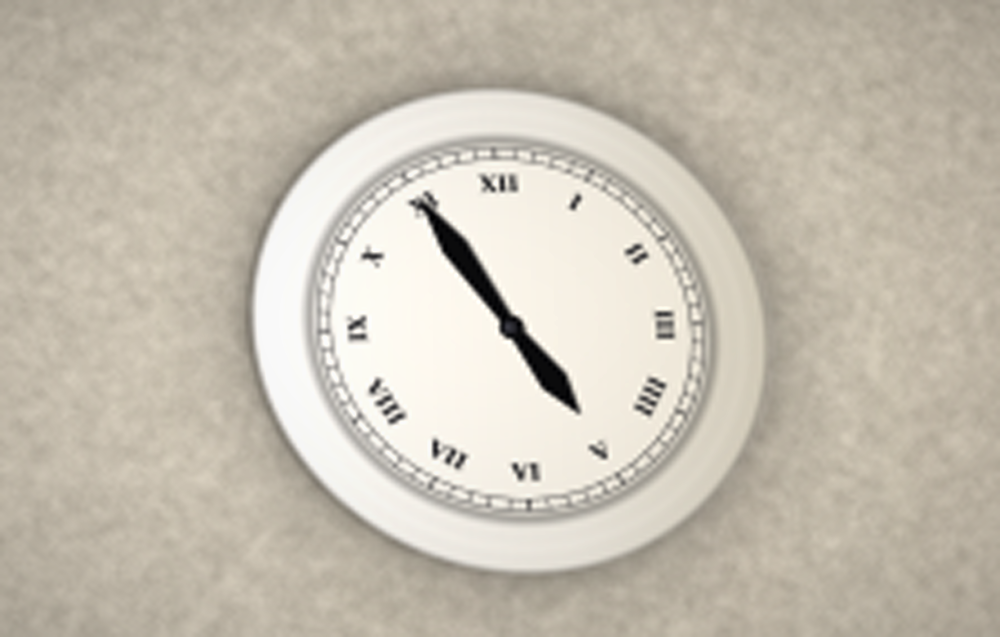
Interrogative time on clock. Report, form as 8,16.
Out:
4,55
